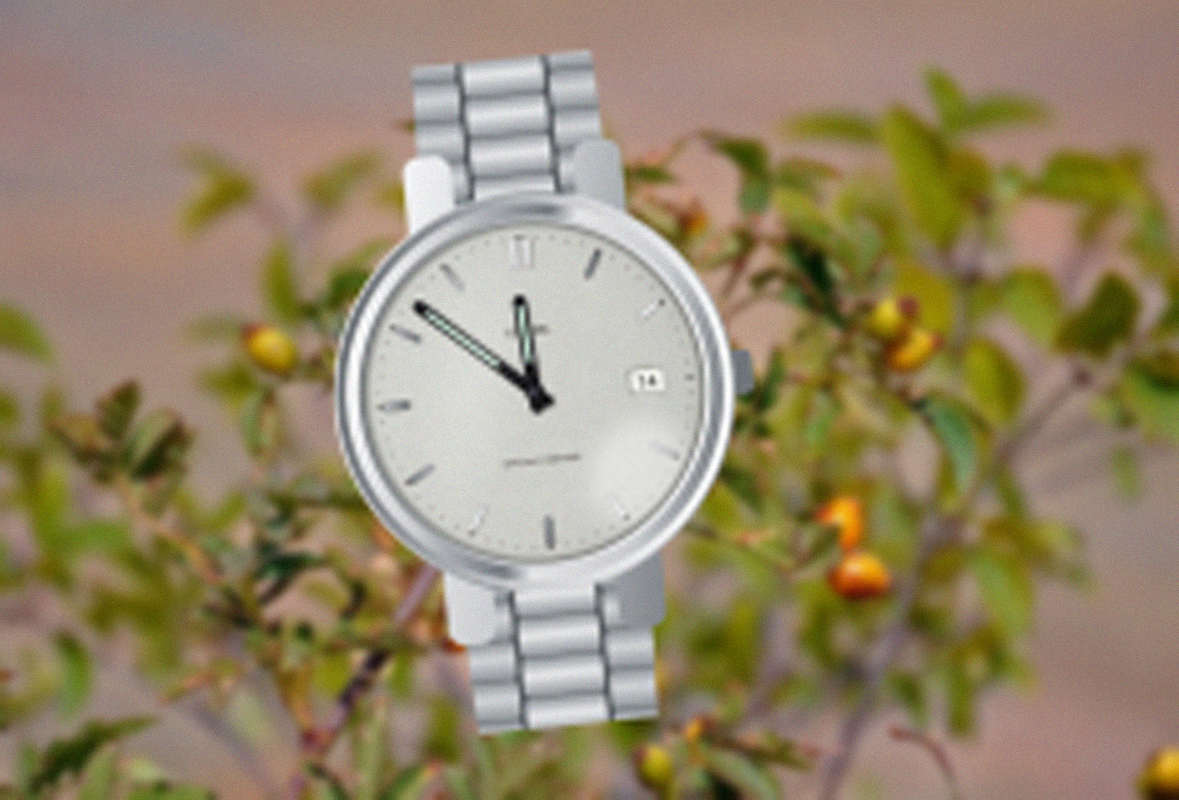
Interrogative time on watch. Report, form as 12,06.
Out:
11,52
